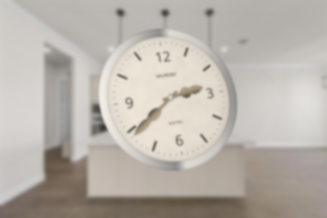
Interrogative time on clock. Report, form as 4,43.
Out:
2,39
